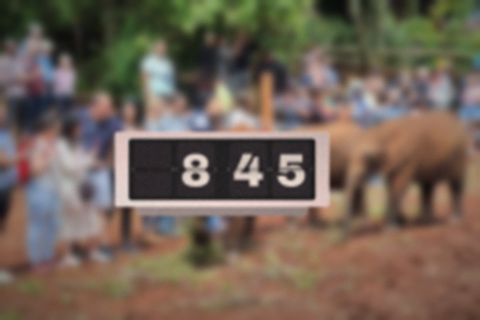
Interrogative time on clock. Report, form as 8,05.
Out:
8,45
